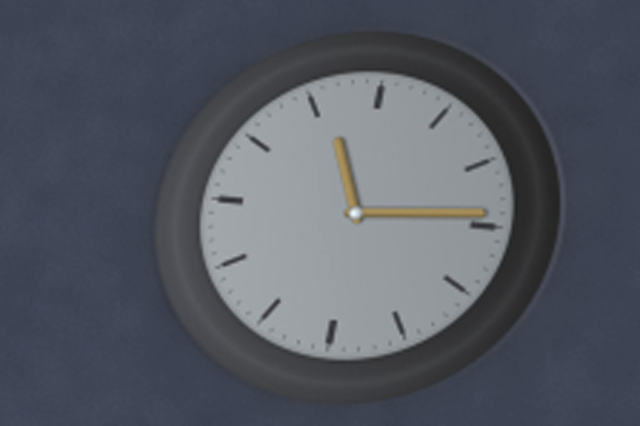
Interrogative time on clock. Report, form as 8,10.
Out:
11,14
